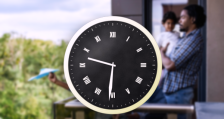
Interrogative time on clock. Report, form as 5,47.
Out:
9,31
